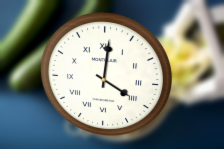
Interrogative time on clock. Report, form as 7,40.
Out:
4,01
